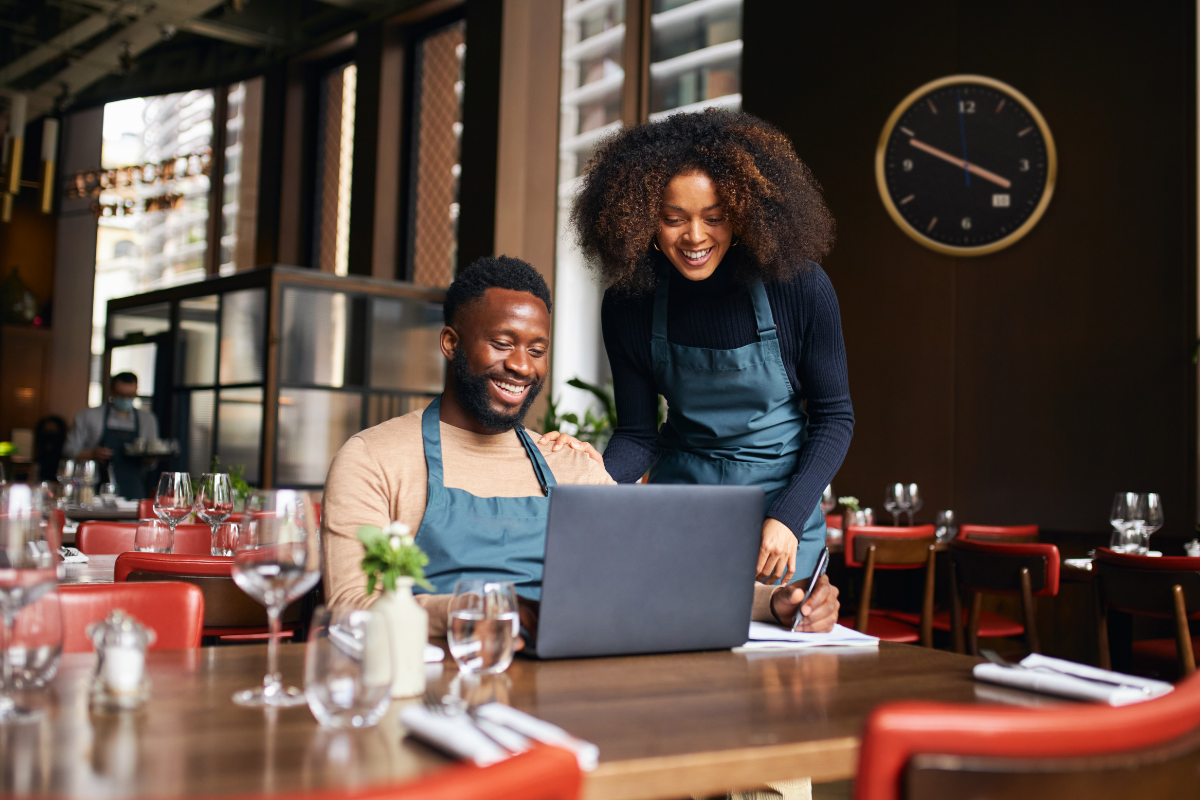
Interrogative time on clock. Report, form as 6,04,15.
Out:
3,48,59
